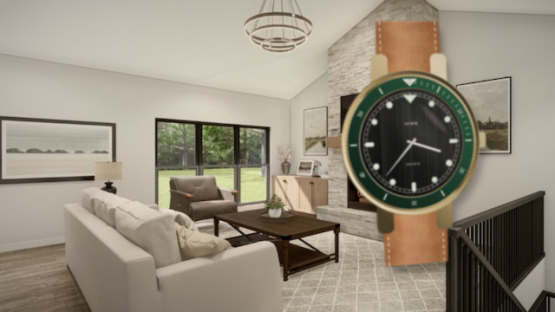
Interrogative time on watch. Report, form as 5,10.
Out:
3,37
